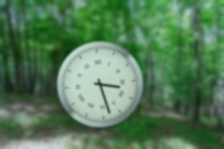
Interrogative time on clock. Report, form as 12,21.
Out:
3,28
